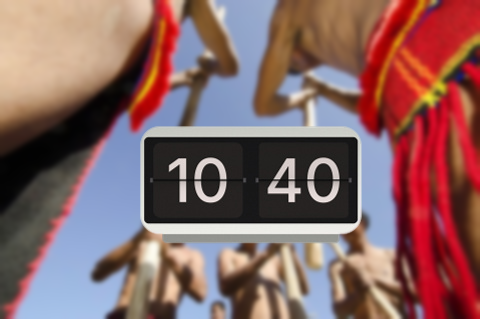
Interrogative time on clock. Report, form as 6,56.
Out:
10,40
